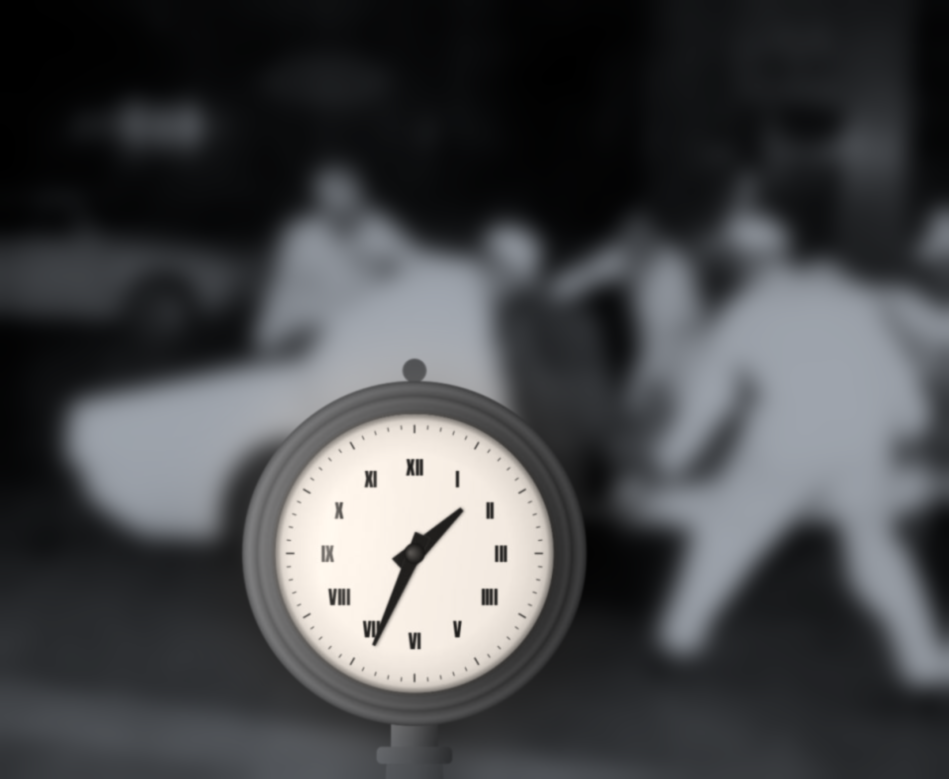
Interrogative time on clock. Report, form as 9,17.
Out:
1,34
